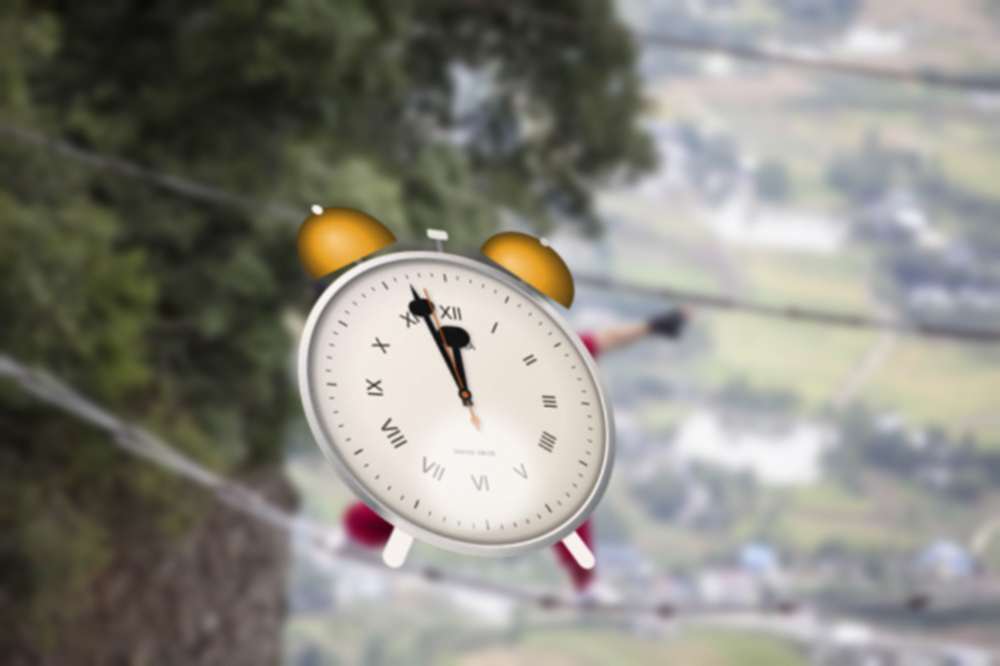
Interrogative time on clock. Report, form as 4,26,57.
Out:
11,56,58
